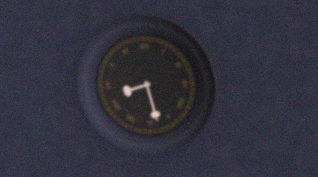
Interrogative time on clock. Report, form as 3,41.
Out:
8,28
